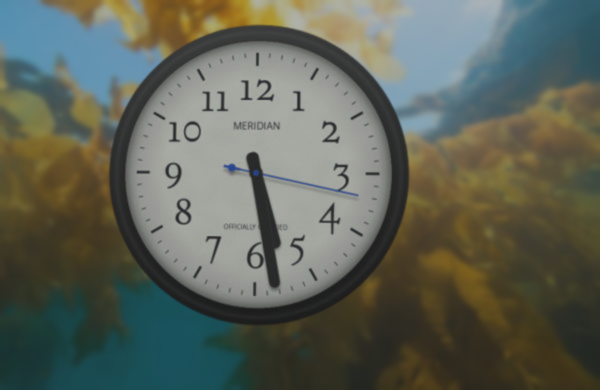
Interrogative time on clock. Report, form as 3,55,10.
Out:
5,28,17
